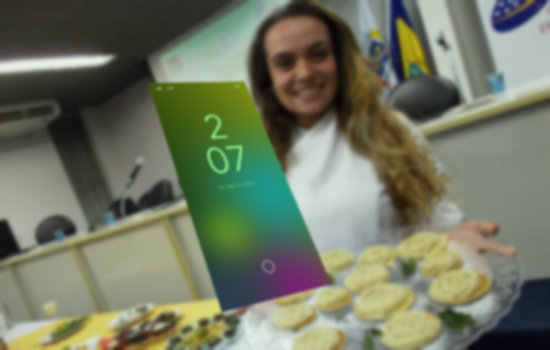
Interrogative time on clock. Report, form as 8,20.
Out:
2,07
